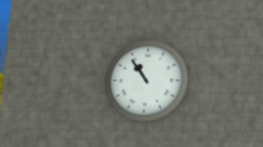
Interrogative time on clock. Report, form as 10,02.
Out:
10,54
